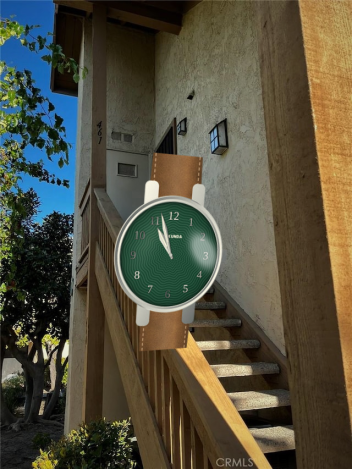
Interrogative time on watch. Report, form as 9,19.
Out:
10,57
